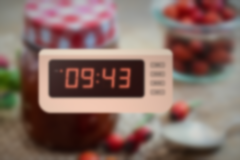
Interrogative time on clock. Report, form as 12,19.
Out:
9,43
